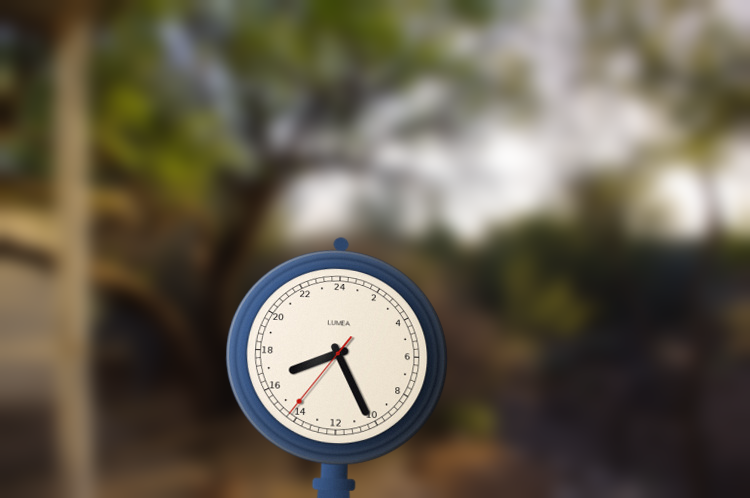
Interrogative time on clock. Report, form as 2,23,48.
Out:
16,25,36
